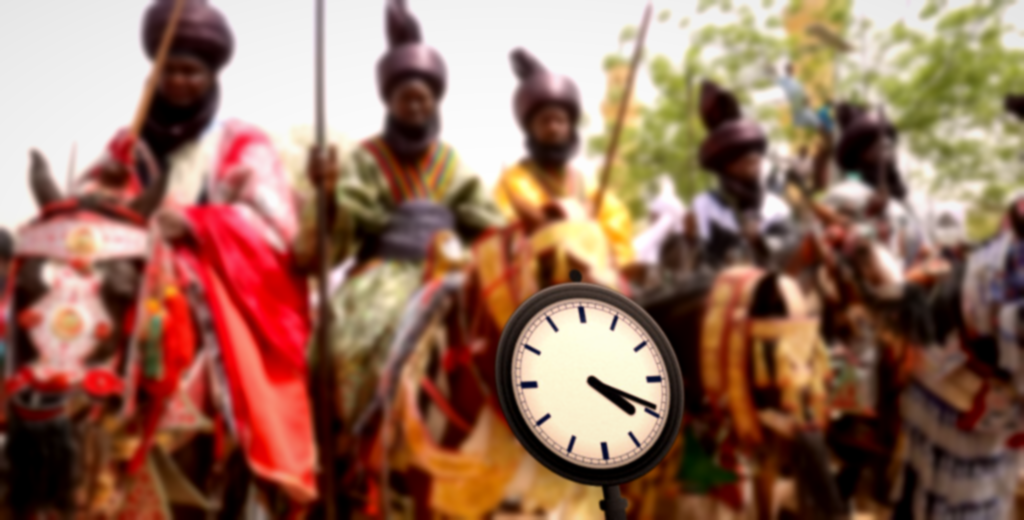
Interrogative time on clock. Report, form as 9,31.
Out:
4,19
